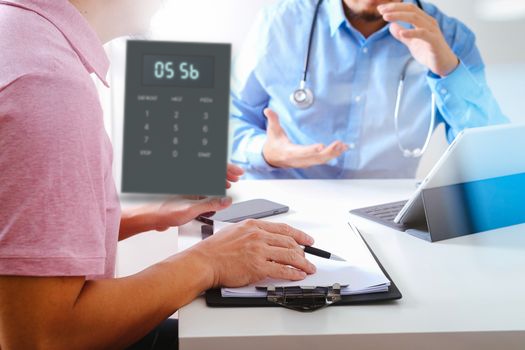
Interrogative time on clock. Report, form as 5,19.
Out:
5,56
